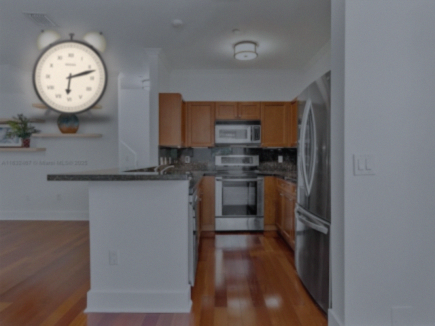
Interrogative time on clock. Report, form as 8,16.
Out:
6,12
